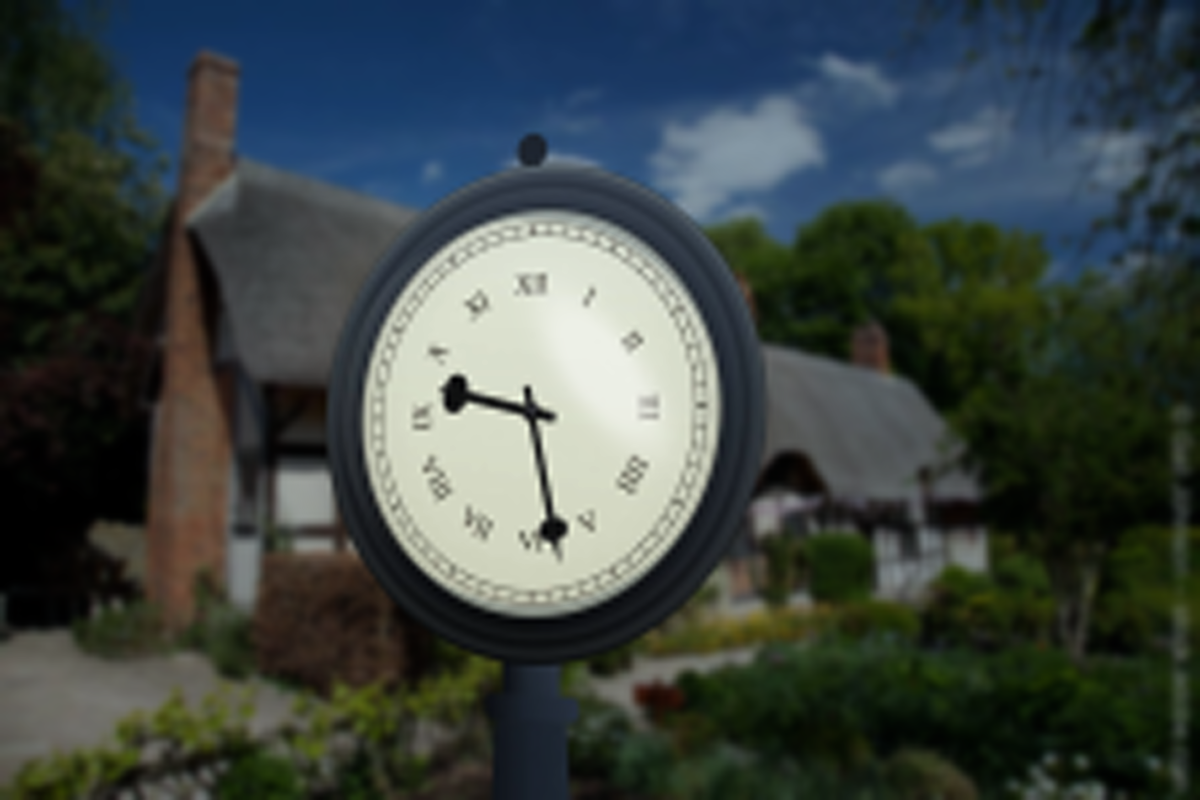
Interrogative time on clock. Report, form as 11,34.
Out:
9,28
